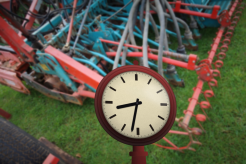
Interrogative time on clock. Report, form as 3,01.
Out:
8,32
